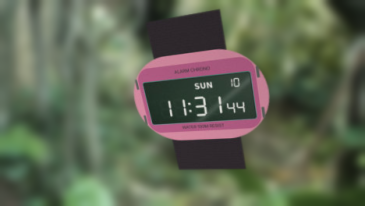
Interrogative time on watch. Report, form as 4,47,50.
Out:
11,31,44
